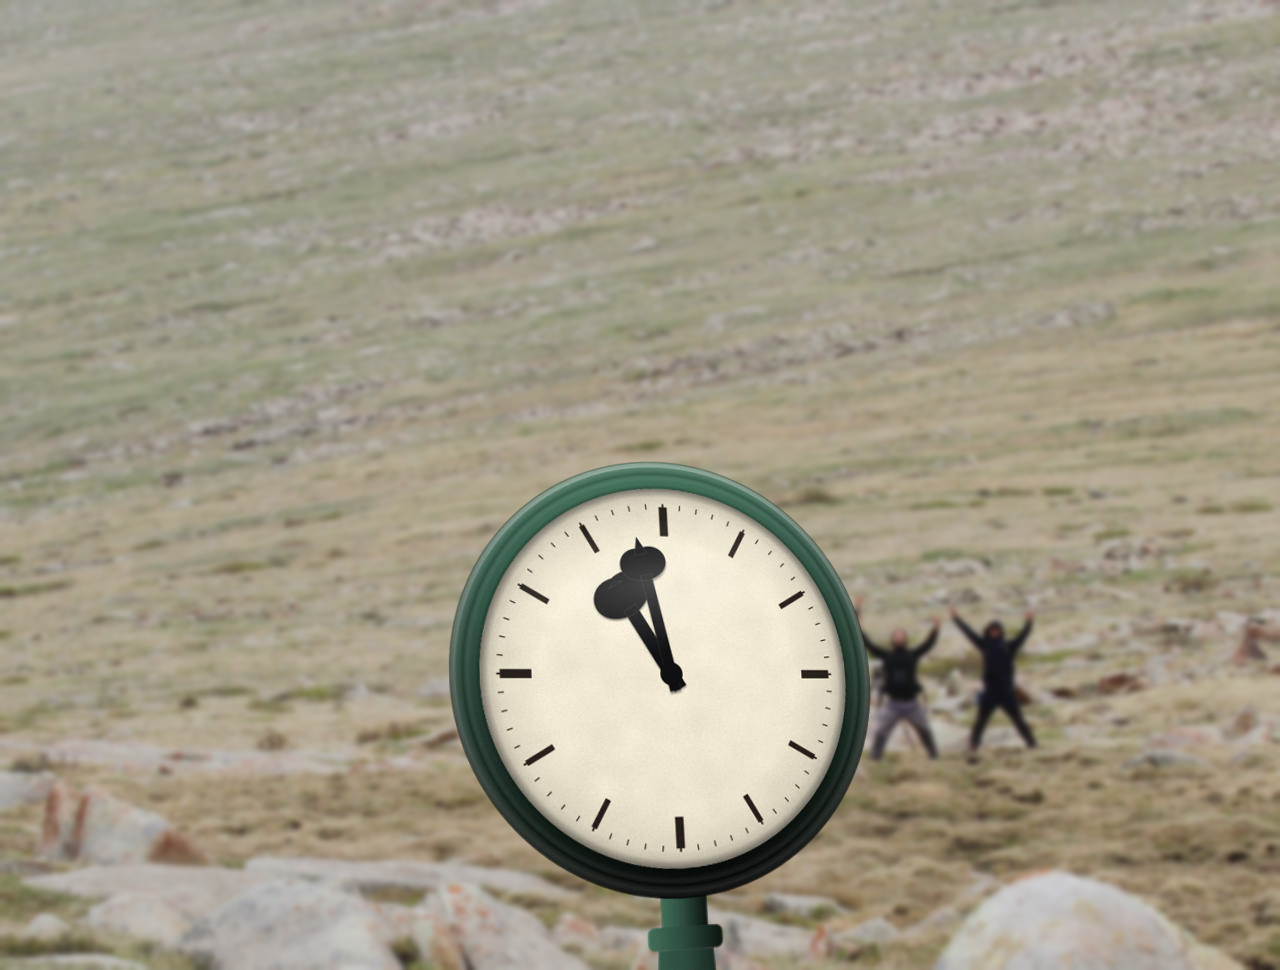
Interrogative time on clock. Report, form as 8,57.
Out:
10,58
